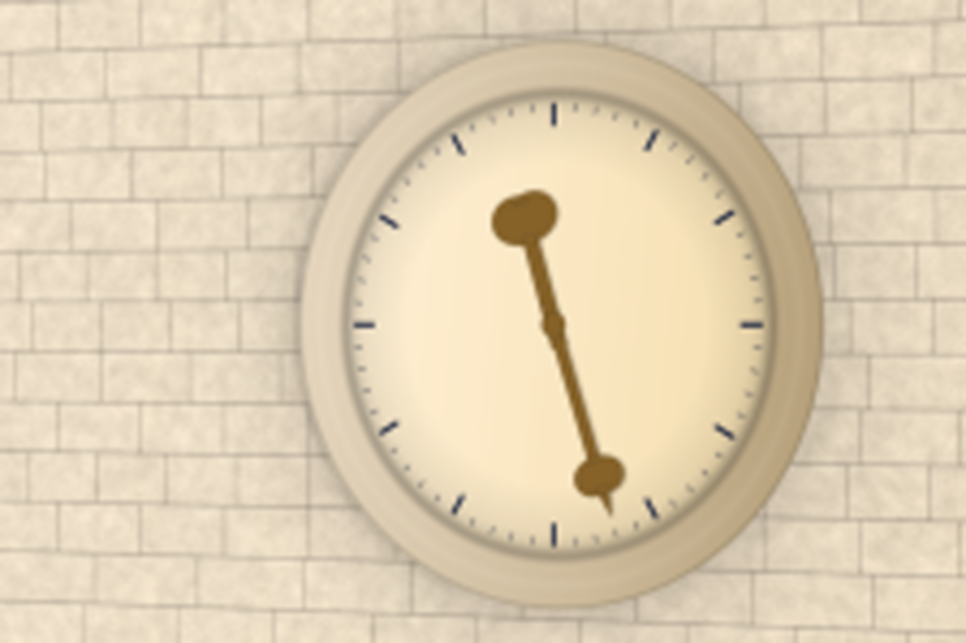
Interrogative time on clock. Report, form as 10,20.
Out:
11,27
